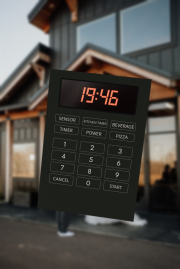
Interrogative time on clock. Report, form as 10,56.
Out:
19,46
